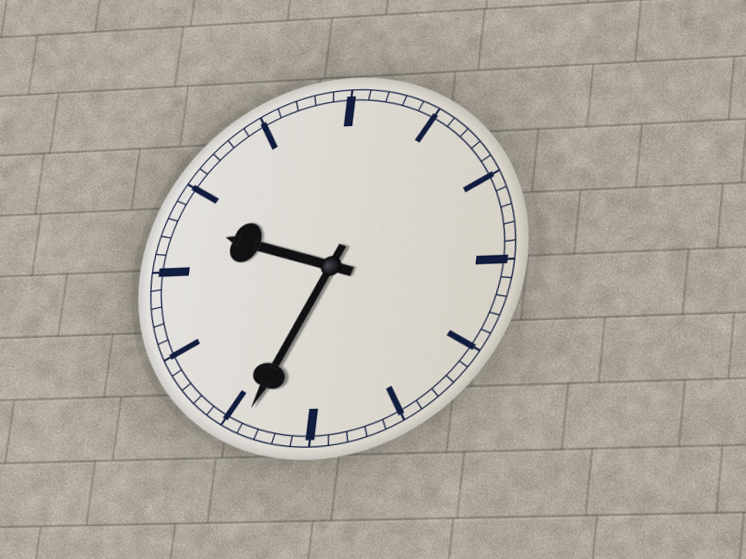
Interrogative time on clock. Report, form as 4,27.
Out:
9,34
